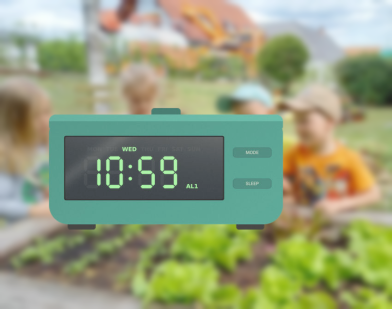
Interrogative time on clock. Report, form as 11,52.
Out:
10,59
